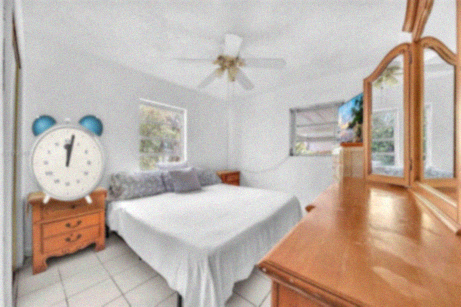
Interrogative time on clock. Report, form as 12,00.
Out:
12,02
